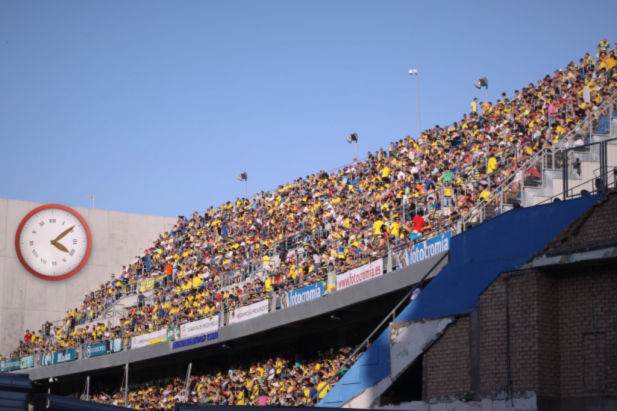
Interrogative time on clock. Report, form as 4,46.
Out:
4,09
